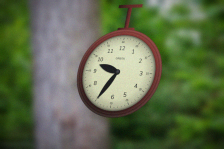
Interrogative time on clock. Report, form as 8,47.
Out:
9,35
